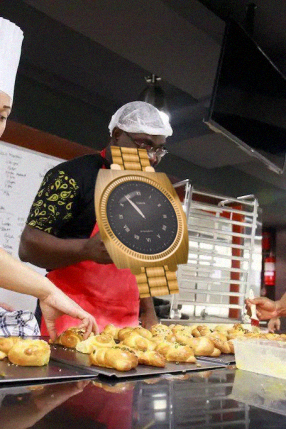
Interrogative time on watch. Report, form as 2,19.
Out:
10,54
